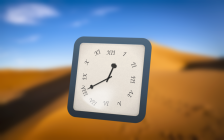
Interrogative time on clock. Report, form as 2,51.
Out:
12,40
